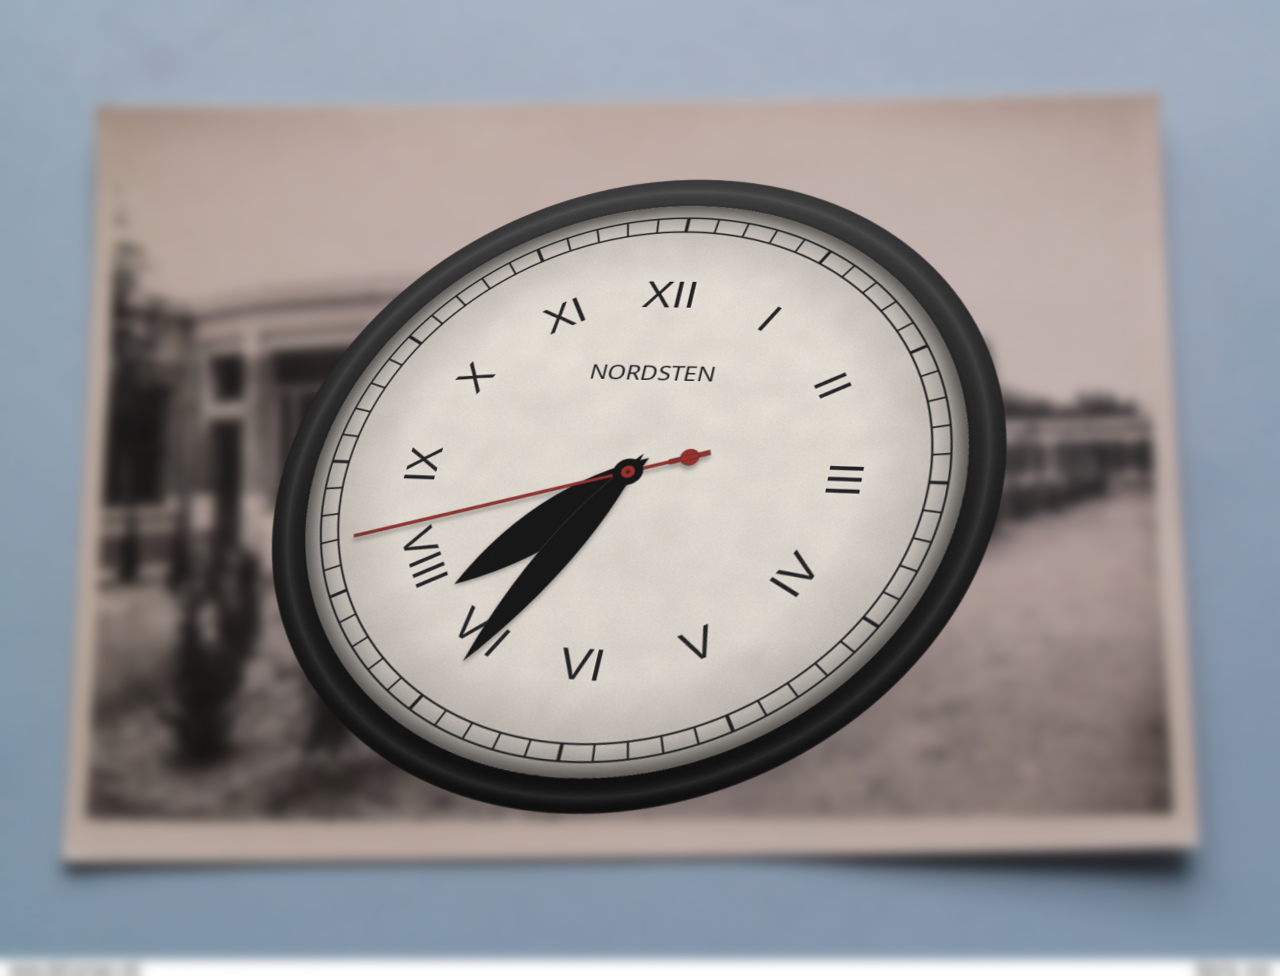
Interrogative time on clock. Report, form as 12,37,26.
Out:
7,34,42
